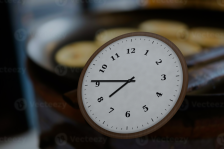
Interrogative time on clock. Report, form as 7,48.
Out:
7,46
